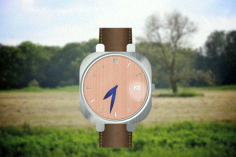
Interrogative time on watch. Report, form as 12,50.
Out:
7,32
